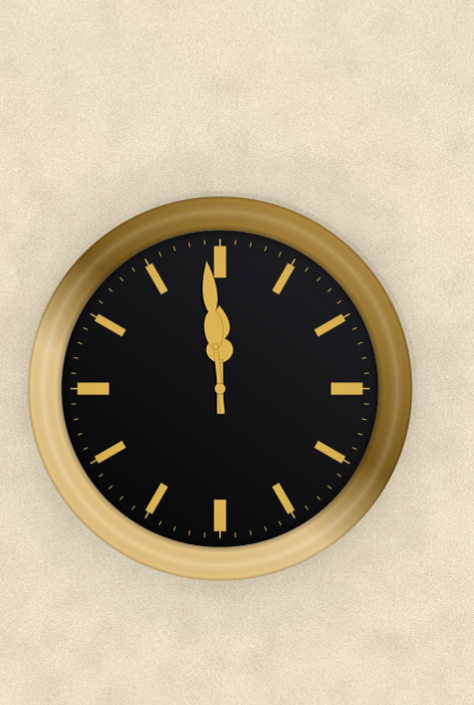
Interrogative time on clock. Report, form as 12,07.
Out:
11,59
